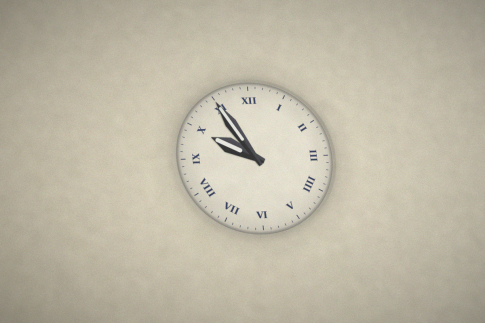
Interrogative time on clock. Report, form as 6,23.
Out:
9,55
